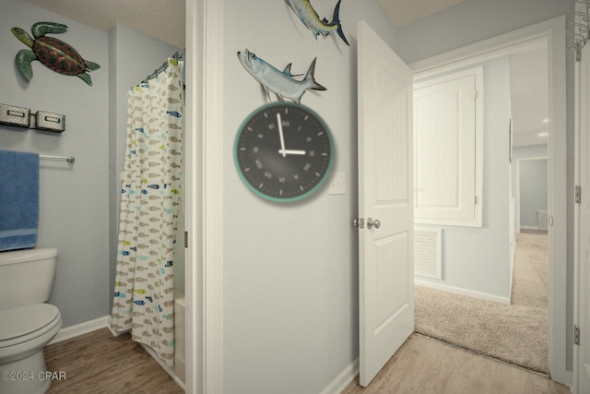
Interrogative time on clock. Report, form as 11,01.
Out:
2,58
